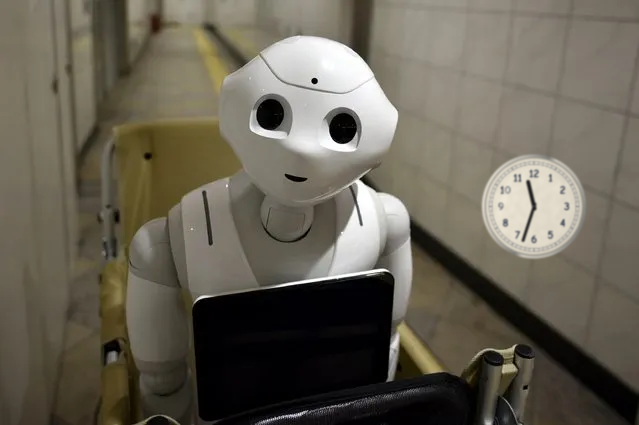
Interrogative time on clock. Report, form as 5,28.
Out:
11,33
